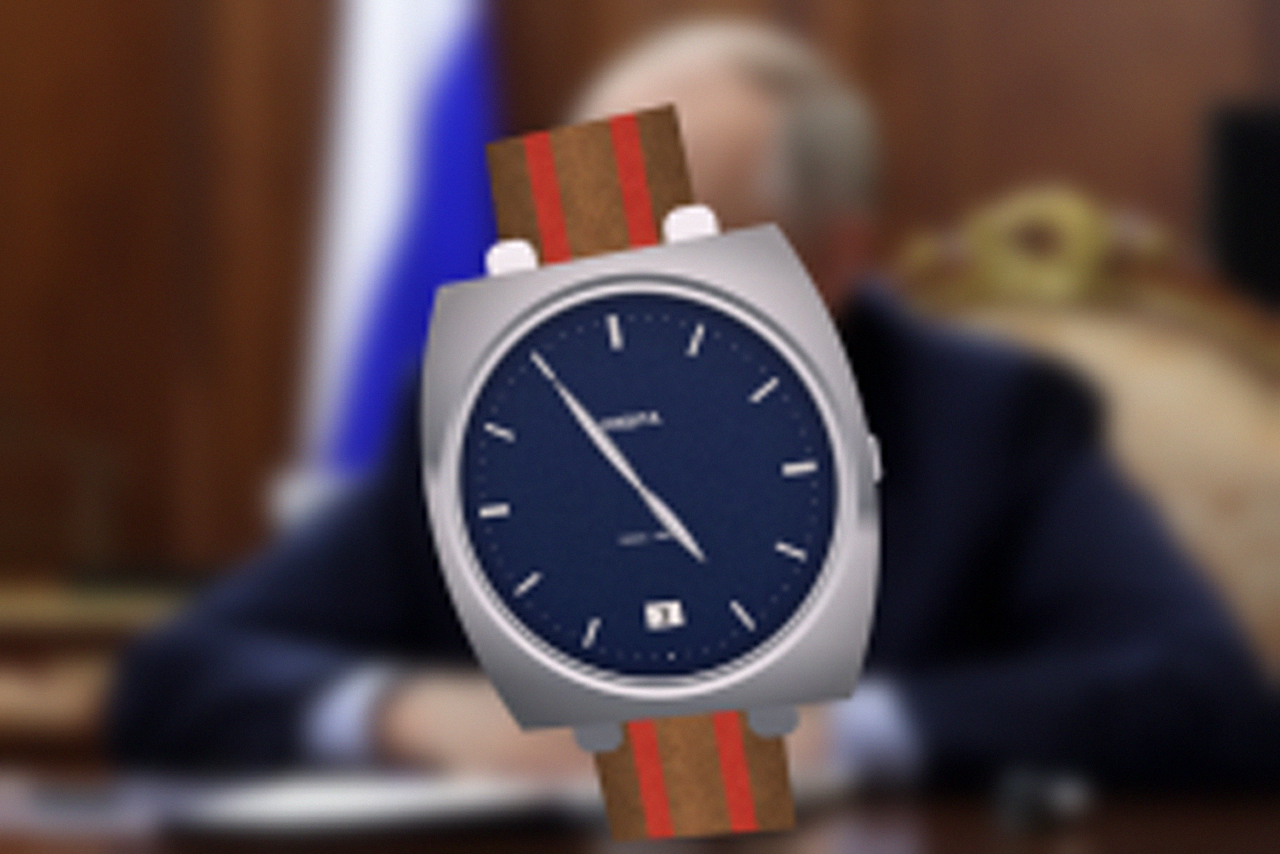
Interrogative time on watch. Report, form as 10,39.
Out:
4,55
